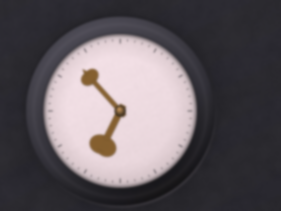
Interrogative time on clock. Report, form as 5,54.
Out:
6,53
